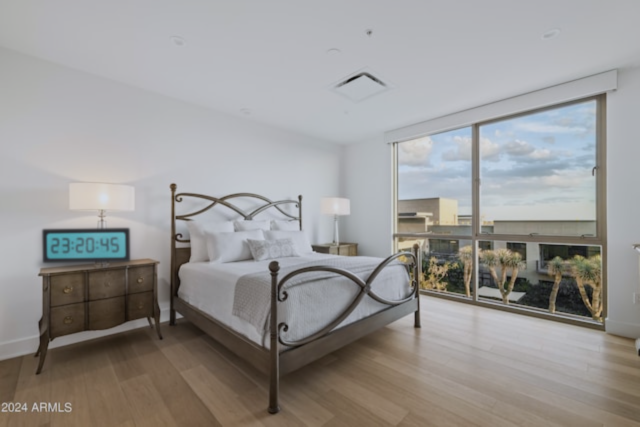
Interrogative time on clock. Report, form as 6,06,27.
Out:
23,20,45
